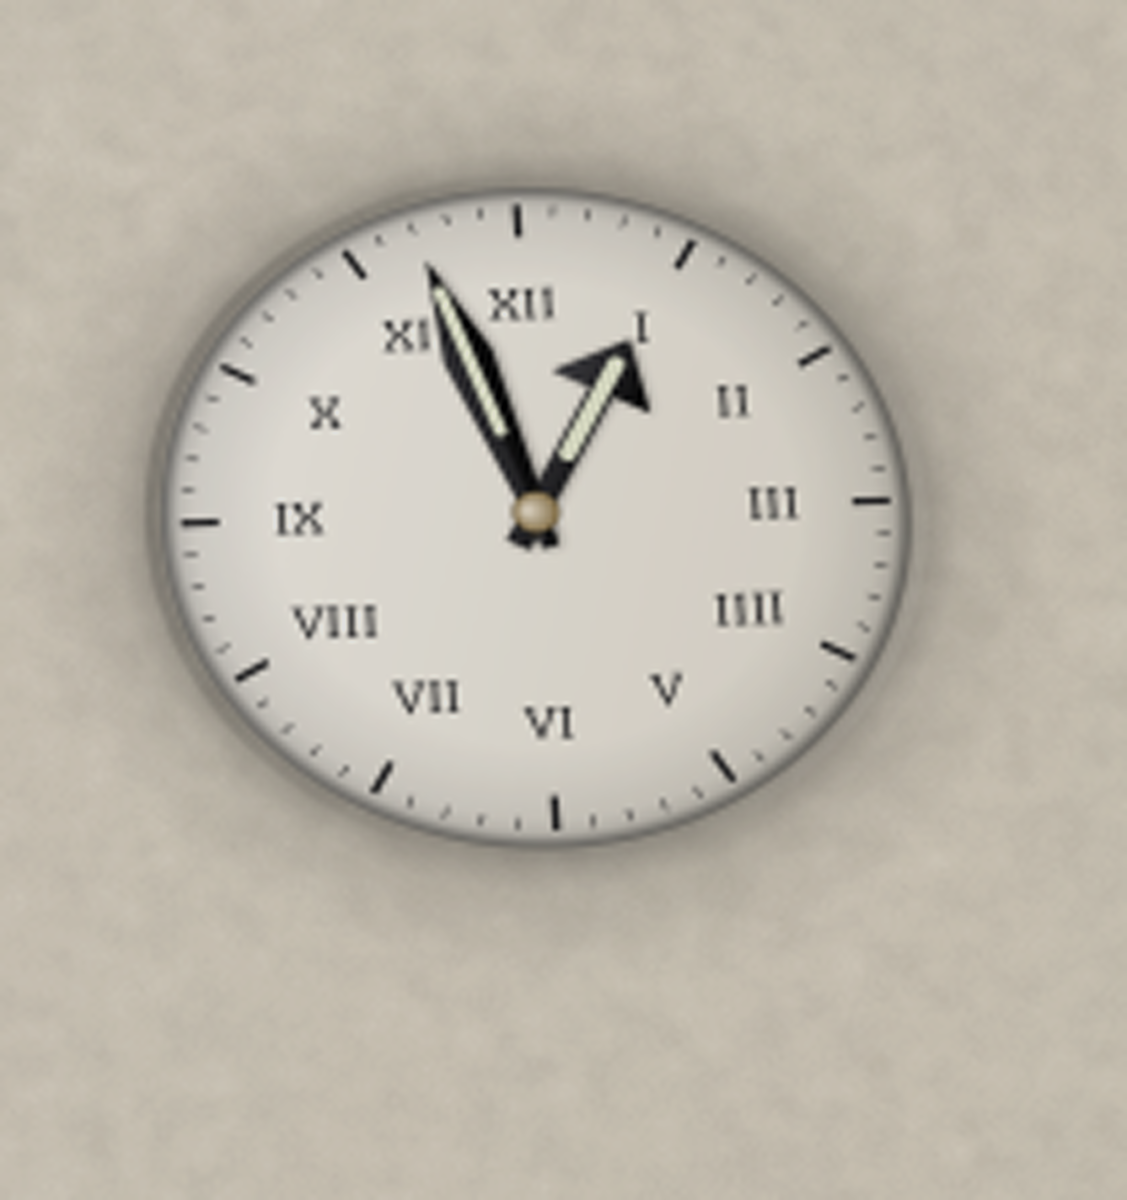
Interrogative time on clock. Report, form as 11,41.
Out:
12,57
